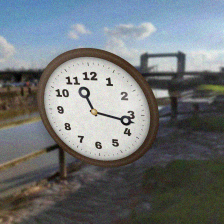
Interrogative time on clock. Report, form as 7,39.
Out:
11,17
